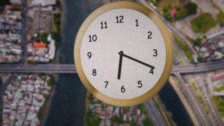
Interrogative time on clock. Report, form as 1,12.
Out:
6,19
